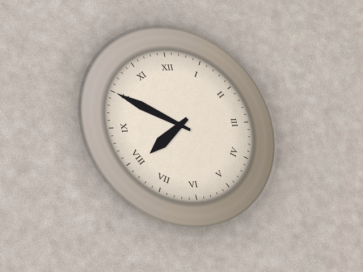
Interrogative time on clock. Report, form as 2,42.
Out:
7,50
